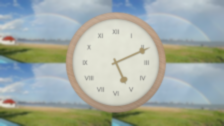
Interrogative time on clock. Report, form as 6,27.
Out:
5,11
